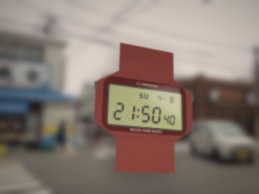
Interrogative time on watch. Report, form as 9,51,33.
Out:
21,50,40
